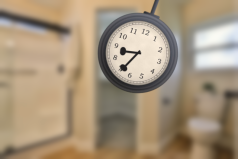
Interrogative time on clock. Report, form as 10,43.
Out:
8,34
